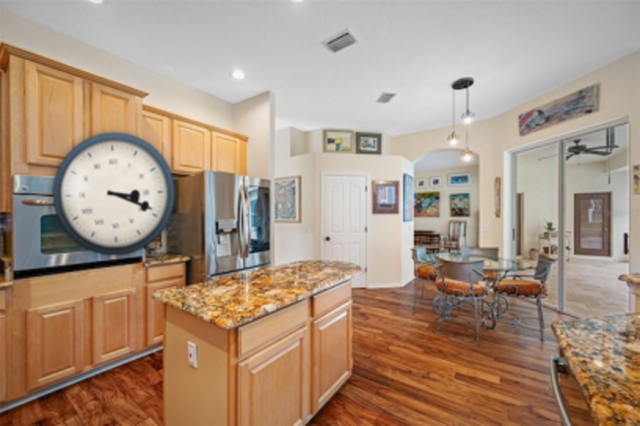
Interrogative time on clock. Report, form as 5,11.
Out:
3,19
